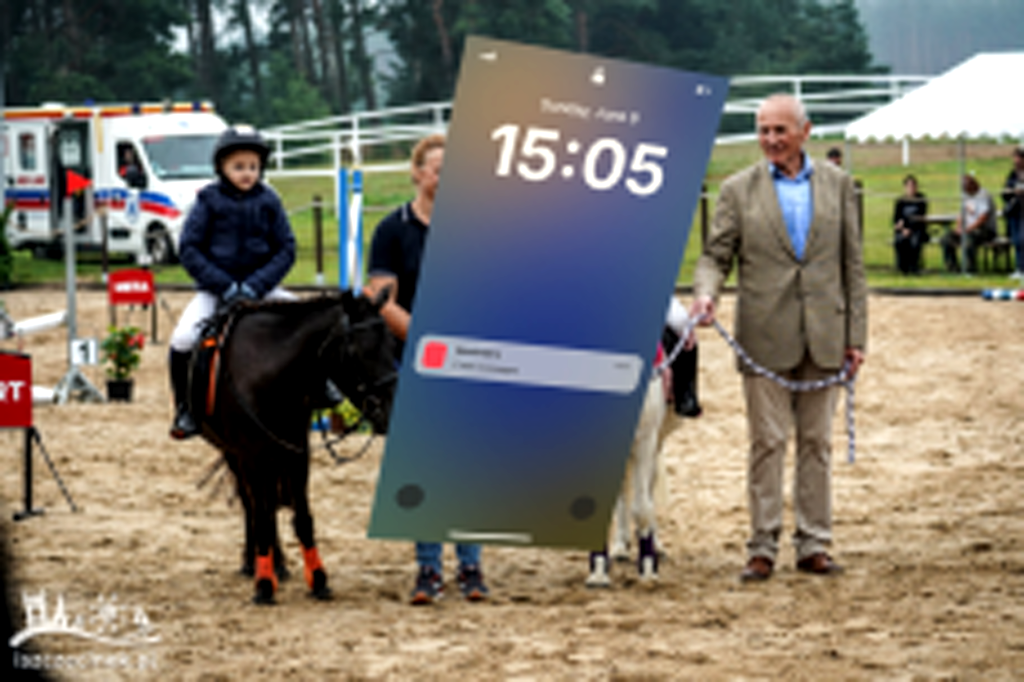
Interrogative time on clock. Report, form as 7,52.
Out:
15,05
